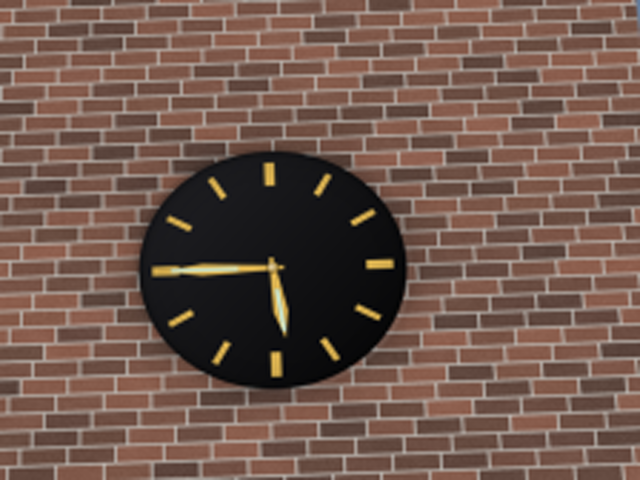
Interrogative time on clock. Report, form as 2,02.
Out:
5,45
